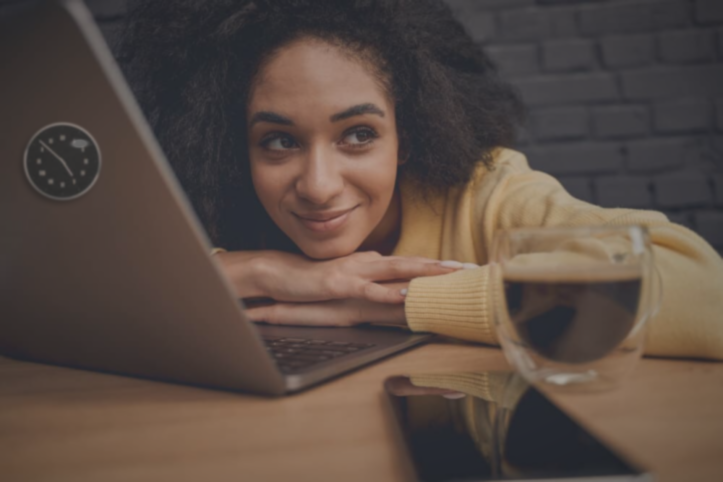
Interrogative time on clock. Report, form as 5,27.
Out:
4,52
